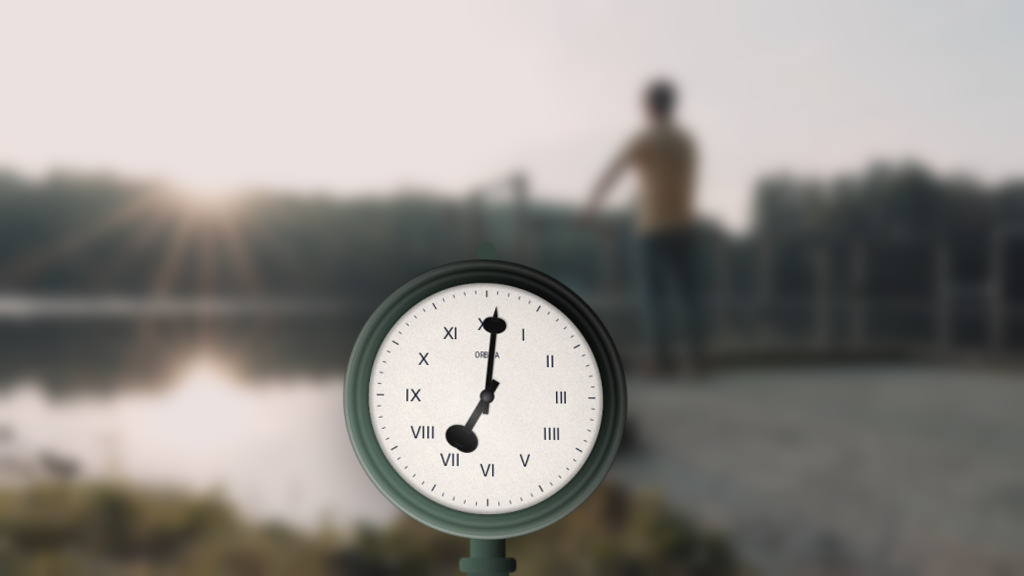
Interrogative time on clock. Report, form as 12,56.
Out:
7,01
